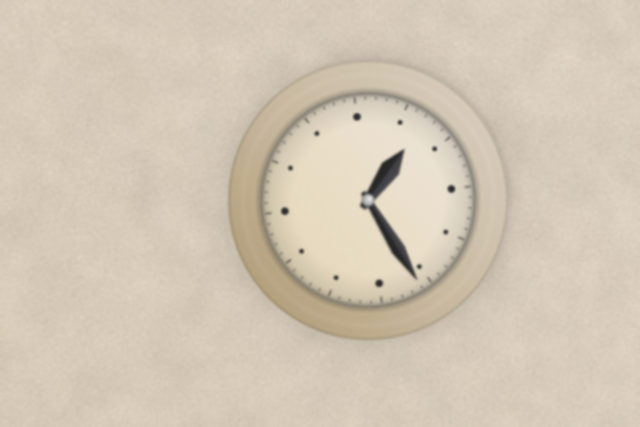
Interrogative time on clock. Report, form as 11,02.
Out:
1,26
